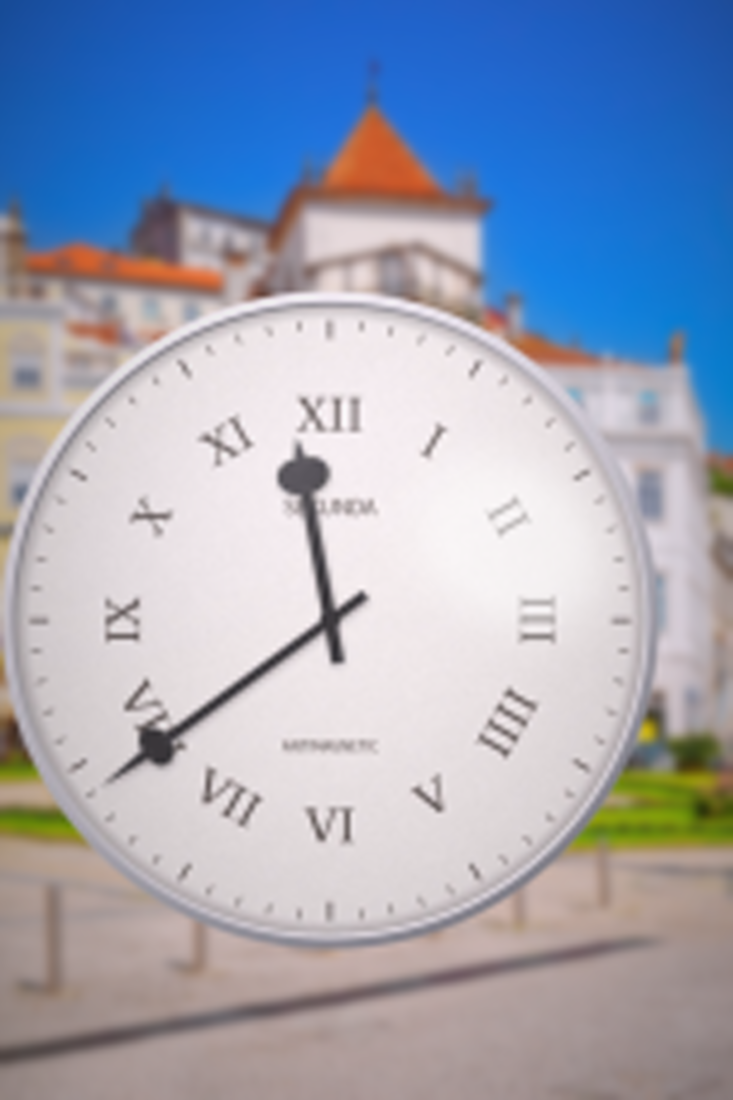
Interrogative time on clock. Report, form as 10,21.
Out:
11,39
